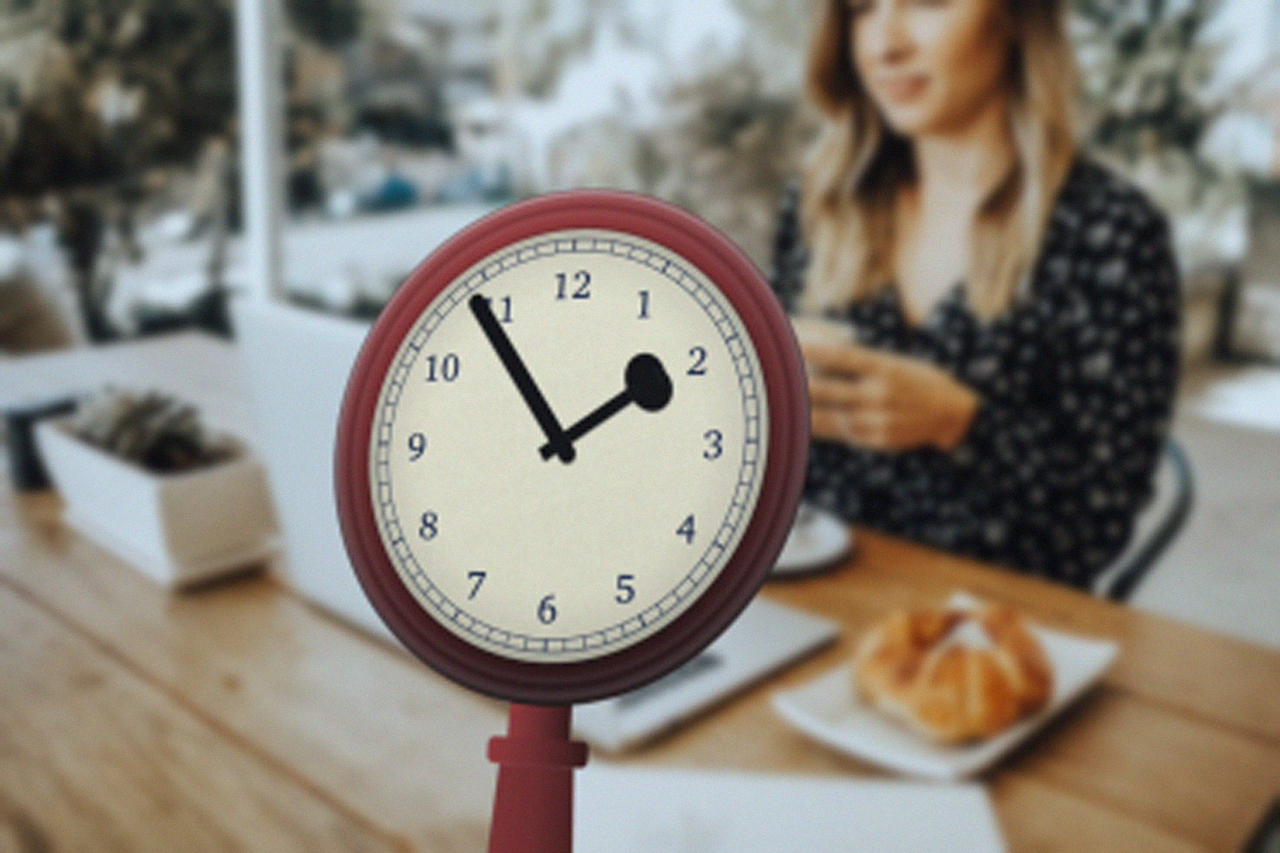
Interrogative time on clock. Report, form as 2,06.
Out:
1,54
